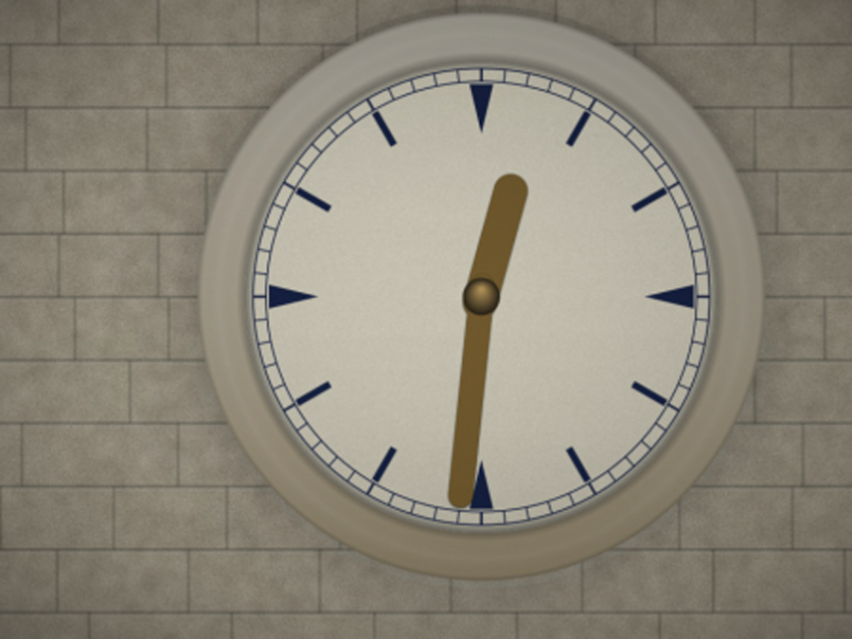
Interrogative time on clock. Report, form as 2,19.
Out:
12,31
